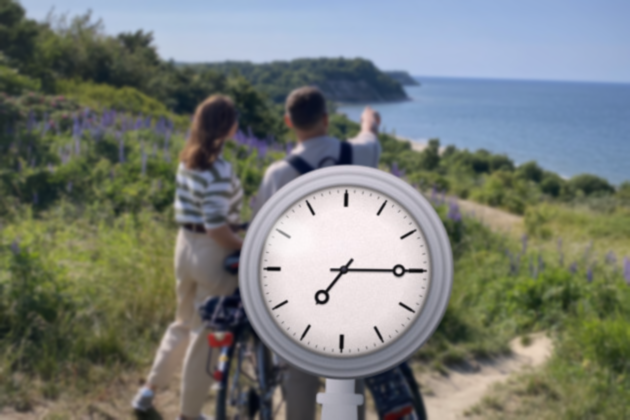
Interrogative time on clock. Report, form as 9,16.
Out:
7,15
